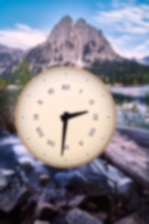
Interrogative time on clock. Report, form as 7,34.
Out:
2,31
